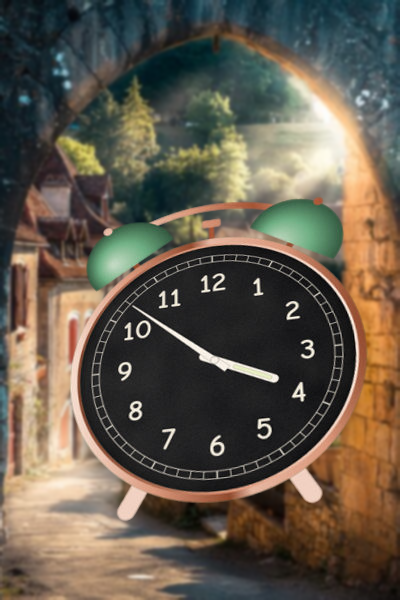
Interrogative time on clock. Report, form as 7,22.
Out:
3,52
